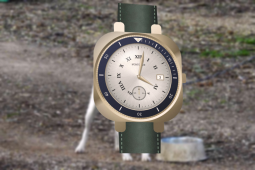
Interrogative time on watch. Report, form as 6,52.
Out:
4,02
